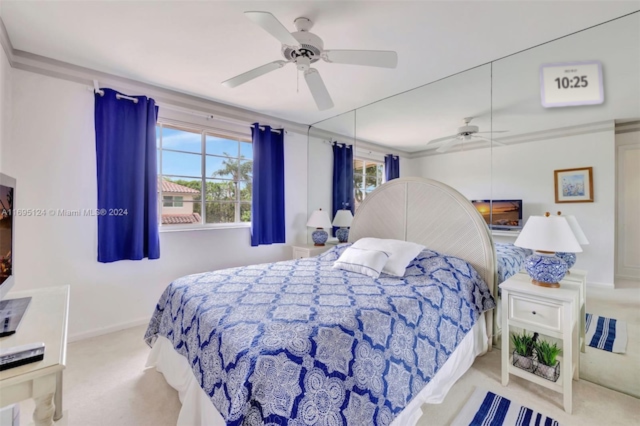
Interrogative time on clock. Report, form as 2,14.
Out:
10,25
